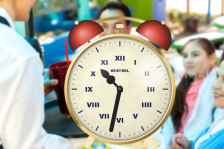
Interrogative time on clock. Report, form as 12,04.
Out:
10,32
